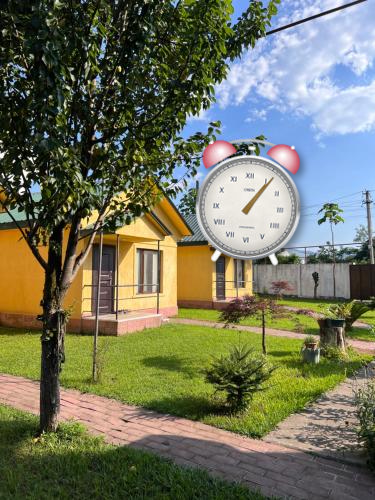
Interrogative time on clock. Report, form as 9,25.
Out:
1,06
